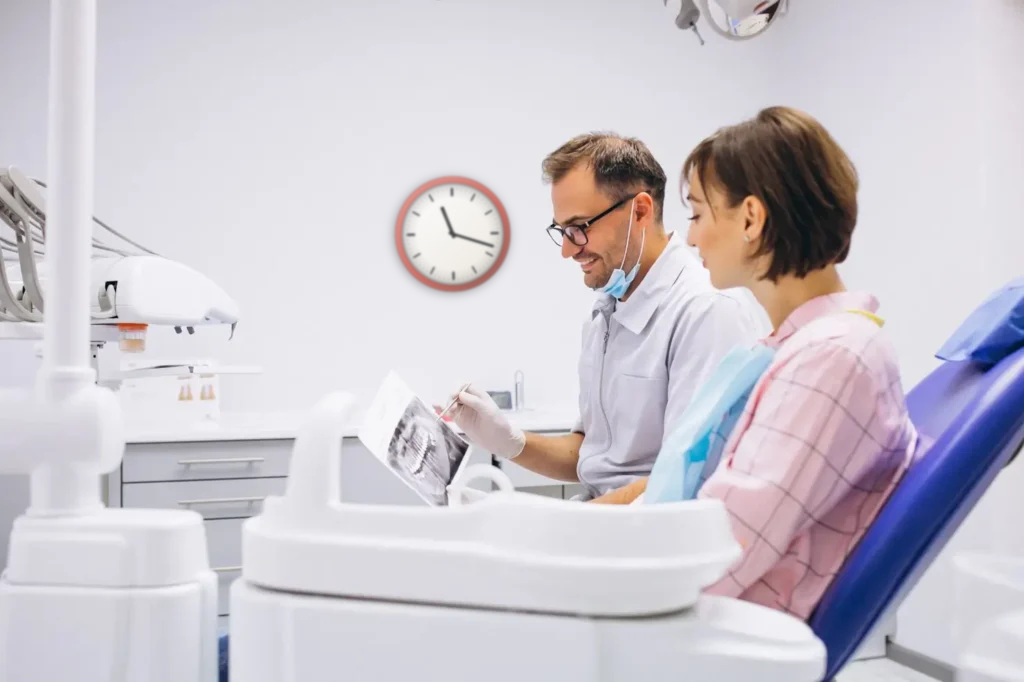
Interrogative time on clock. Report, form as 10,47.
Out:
11,18
